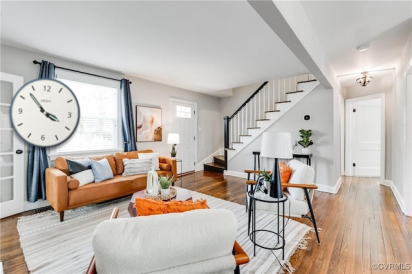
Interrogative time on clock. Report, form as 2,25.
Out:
3,53
